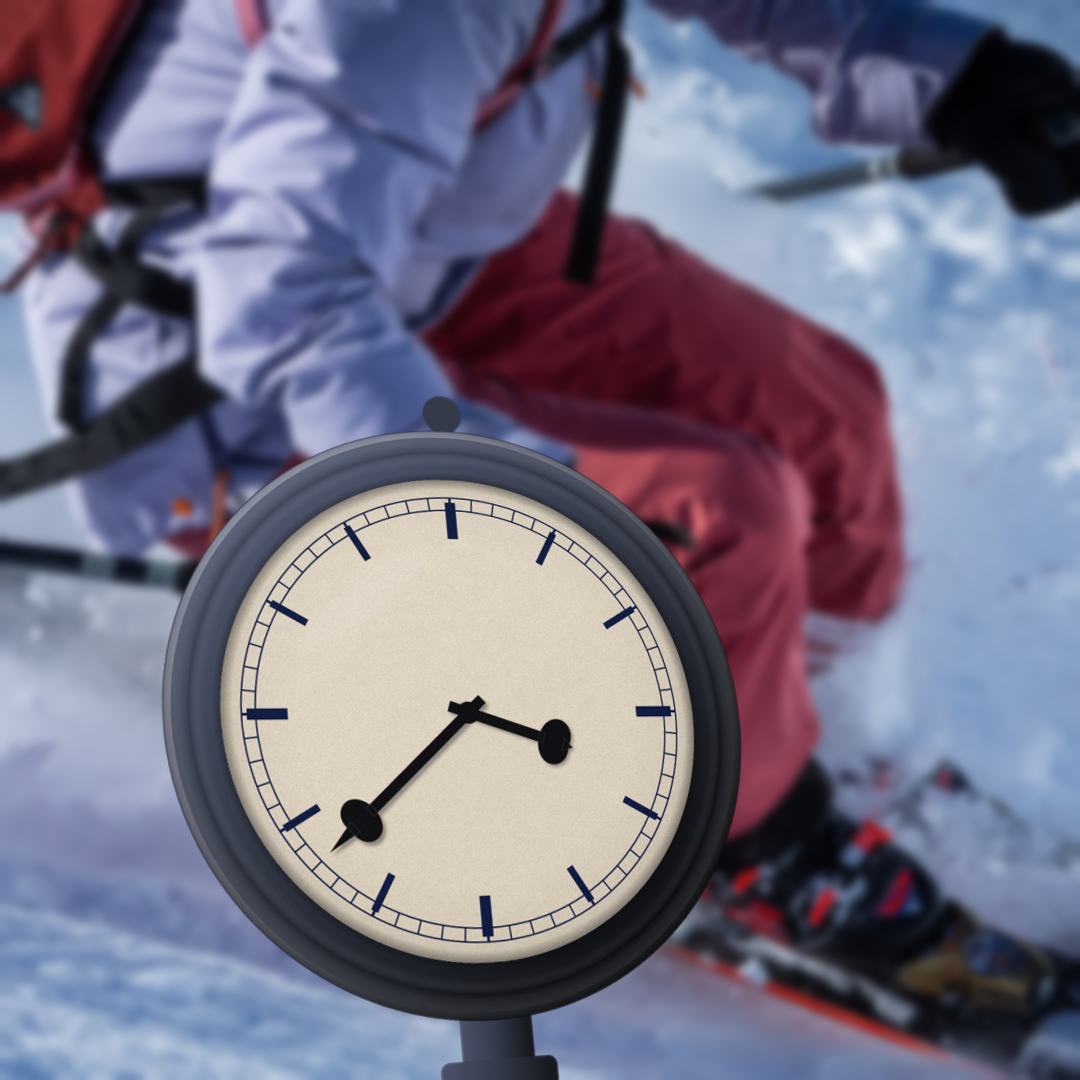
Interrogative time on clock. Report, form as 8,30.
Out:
3,38
